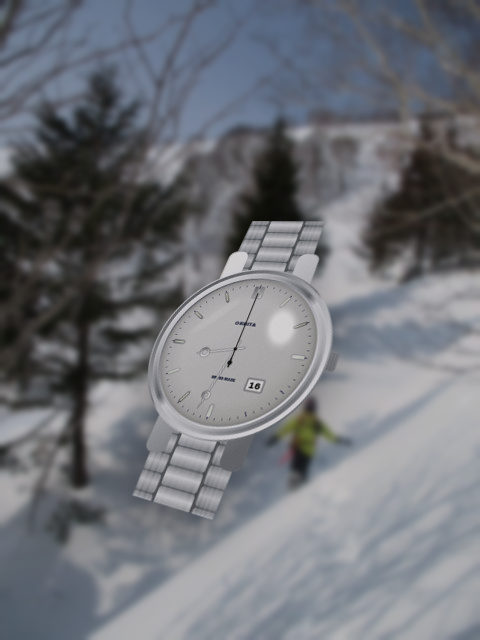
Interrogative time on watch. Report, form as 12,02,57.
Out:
8,32,00
